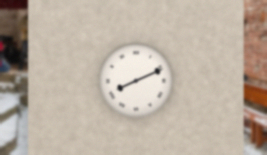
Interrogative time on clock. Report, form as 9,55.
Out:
8,11
